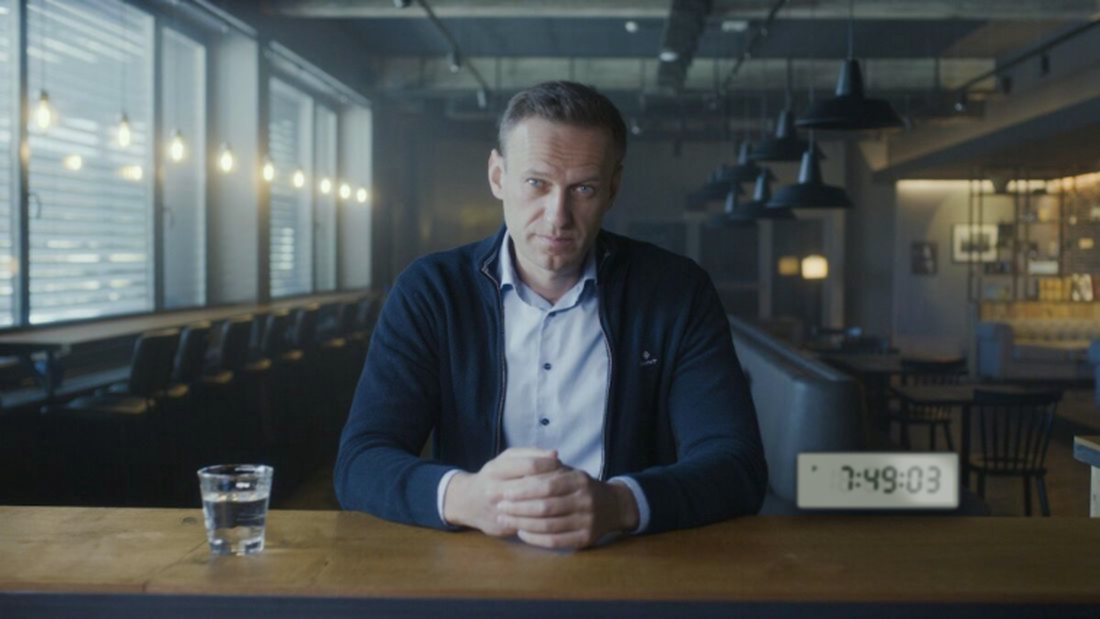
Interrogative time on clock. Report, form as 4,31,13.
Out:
7,49,03
